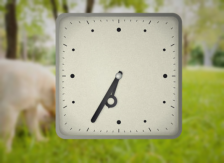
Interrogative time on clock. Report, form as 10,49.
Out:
6,35
